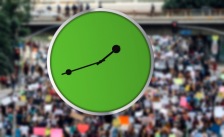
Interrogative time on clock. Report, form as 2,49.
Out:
1,42
